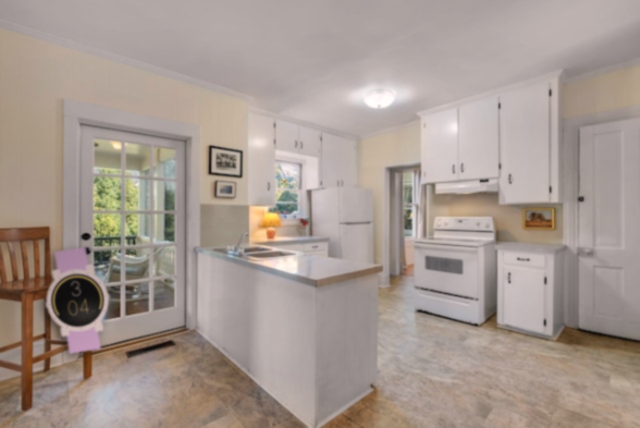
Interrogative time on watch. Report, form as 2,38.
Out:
3,04
